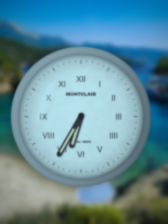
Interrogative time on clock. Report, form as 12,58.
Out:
6,35
